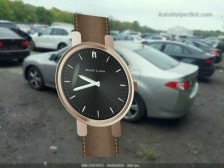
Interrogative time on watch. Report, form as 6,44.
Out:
9,42
